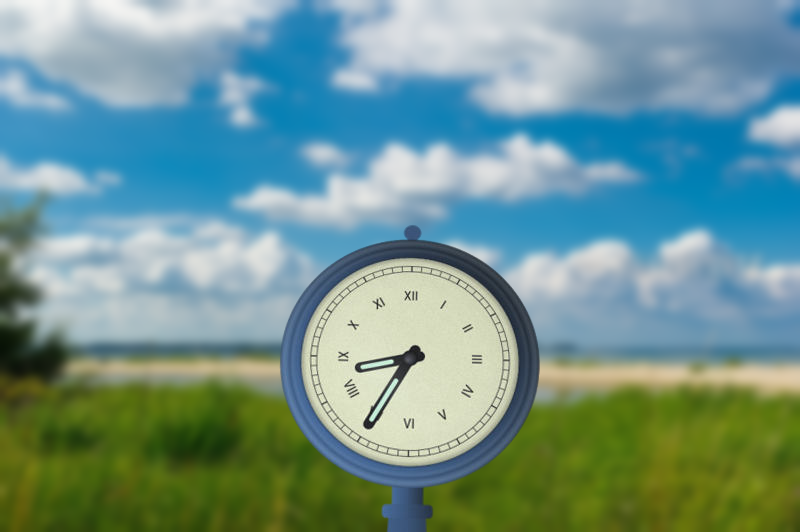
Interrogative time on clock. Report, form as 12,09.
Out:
8,35
